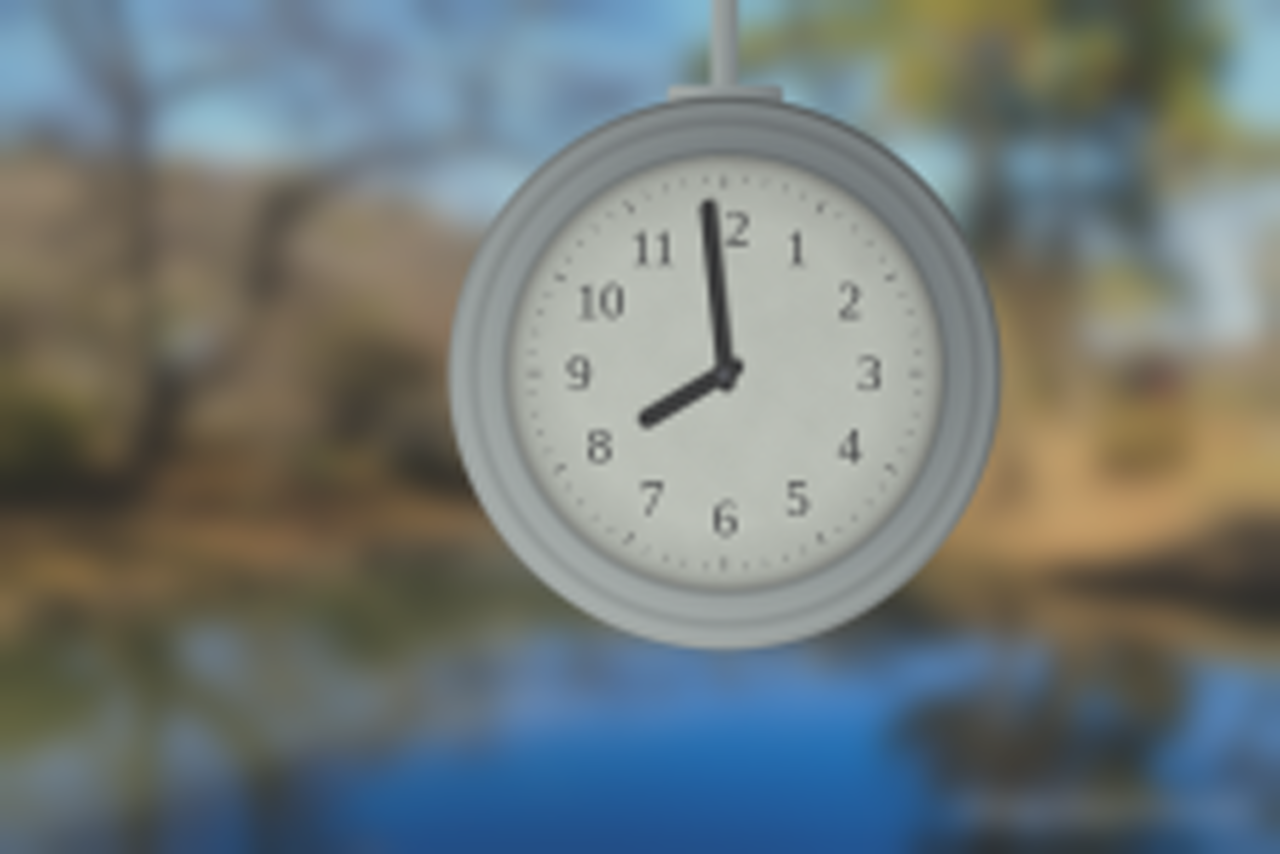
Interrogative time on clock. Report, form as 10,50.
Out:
7,59
